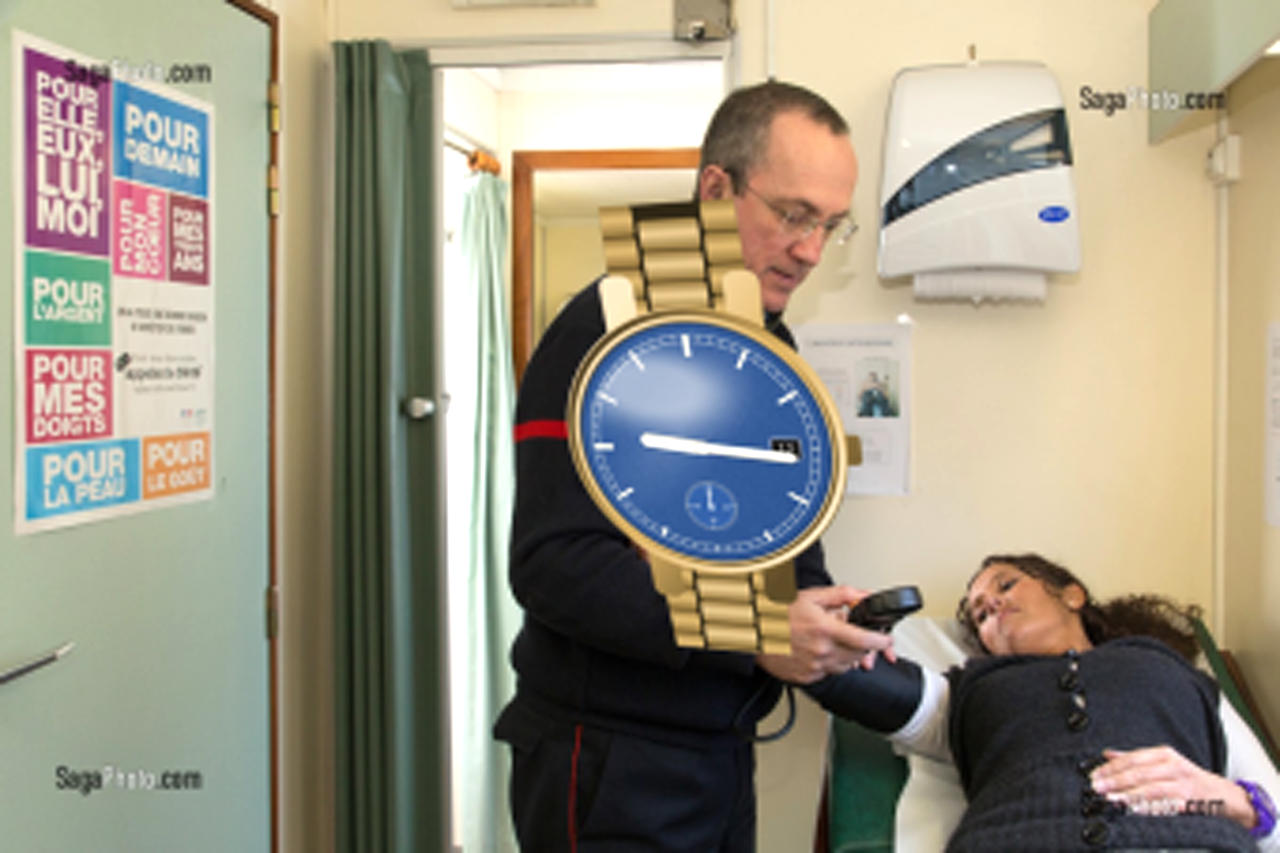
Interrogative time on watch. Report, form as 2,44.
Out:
9,16
